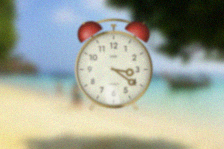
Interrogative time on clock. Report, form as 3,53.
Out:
3,21
